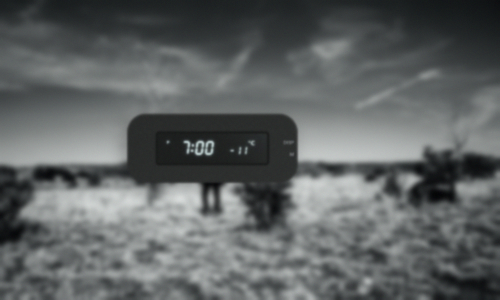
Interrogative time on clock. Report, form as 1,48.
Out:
7,00
